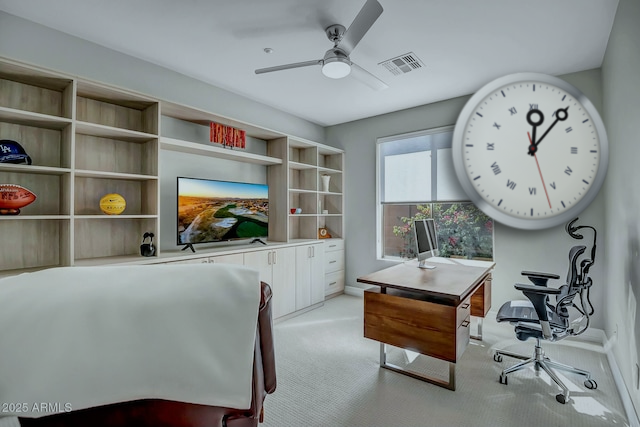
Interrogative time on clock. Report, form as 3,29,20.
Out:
12,06,27
